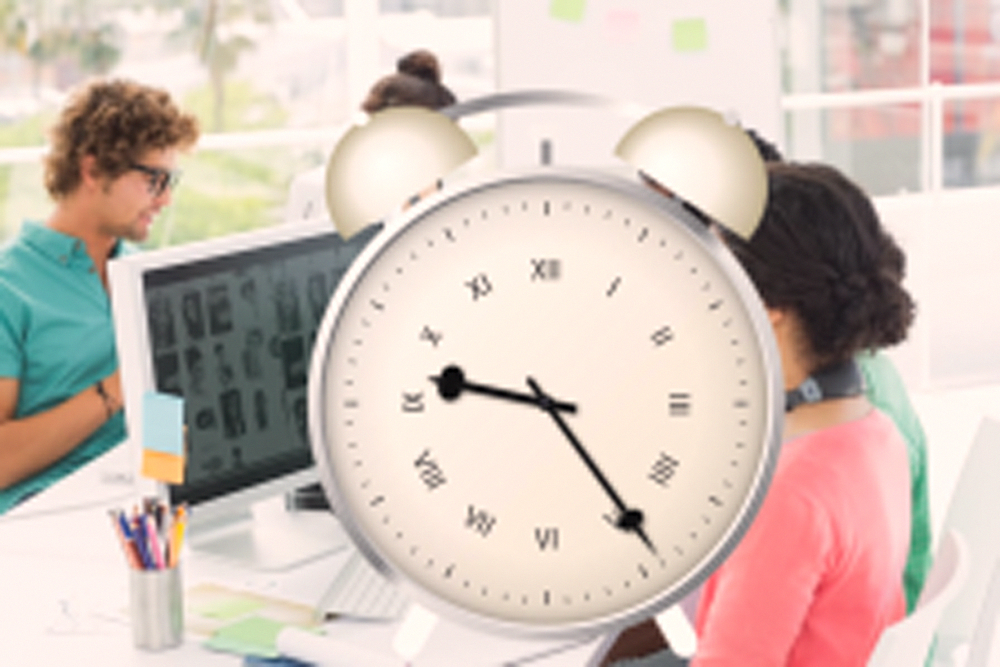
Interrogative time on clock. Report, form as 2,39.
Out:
9,24
